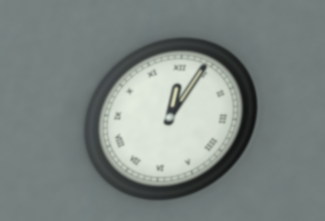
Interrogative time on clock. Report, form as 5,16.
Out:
12,04
